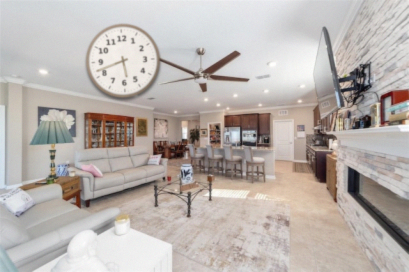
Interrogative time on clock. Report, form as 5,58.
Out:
5,42
